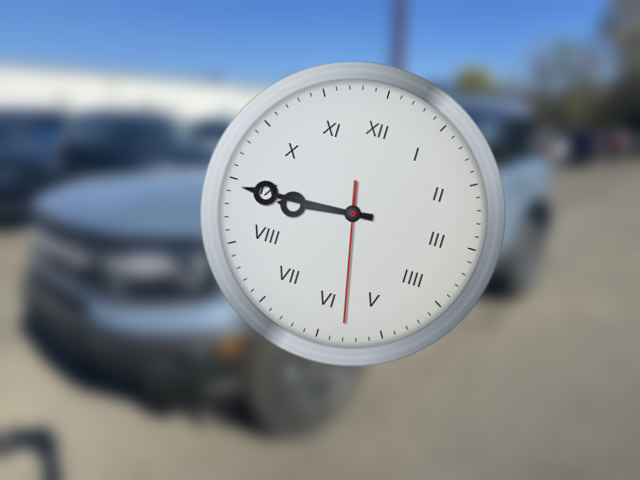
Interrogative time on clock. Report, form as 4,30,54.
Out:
8,44,28
